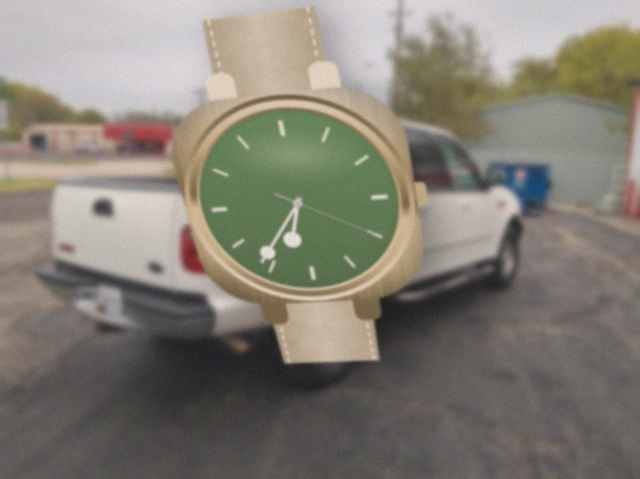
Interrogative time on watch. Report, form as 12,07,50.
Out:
6,36,20
